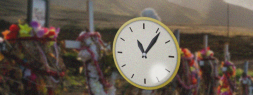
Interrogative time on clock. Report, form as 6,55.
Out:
11,06
